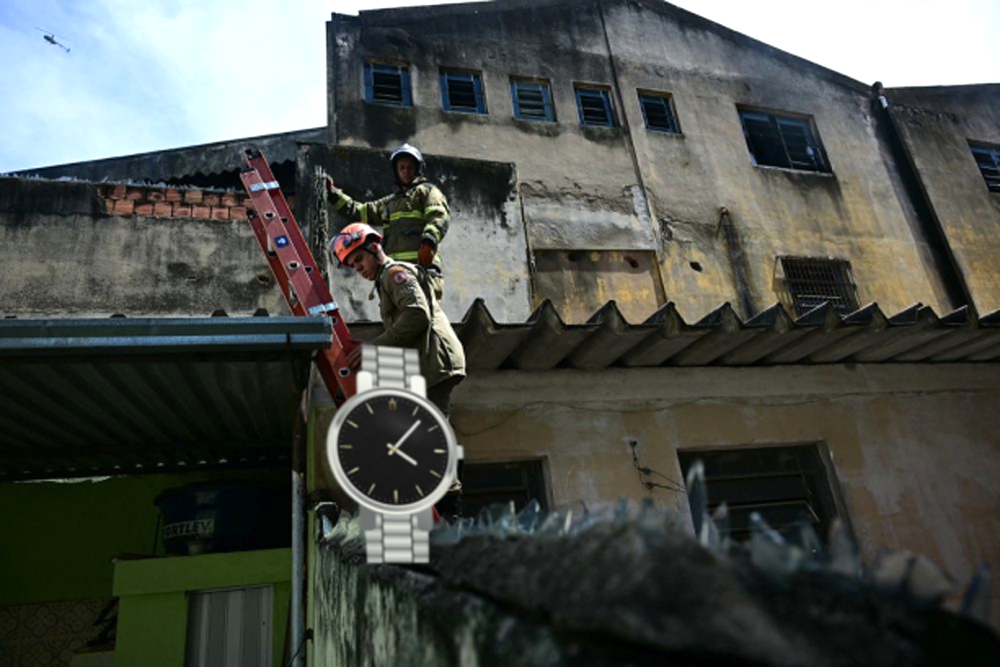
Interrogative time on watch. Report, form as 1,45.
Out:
4,07
